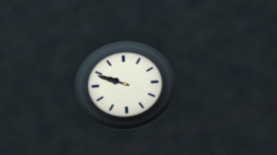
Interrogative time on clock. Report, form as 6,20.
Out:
9,49
